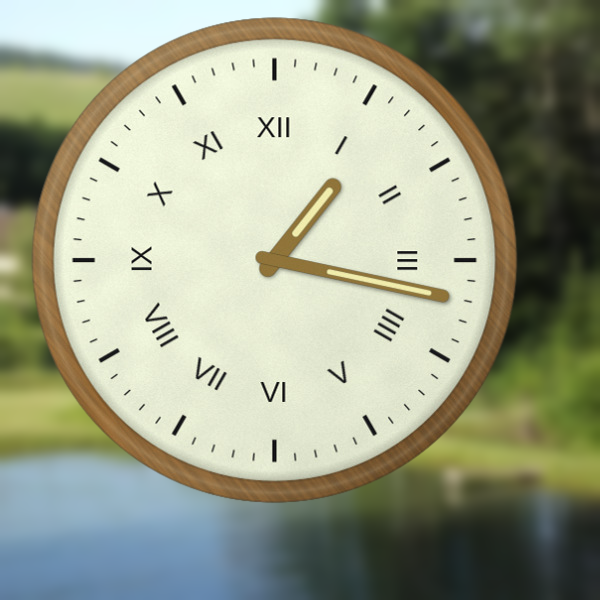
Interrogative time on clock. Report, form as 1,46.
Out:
1,17
